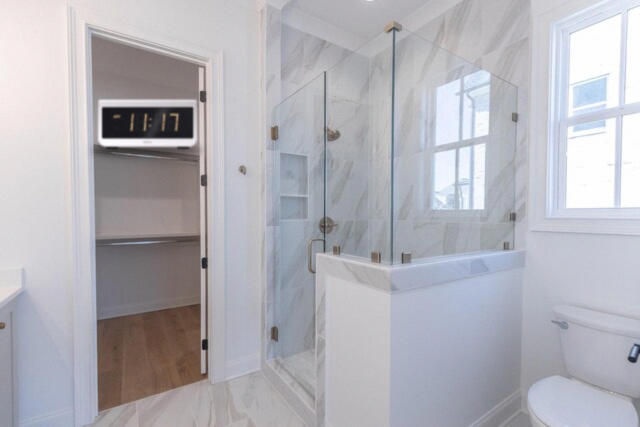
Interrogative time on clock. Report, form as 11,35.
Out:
11,17
